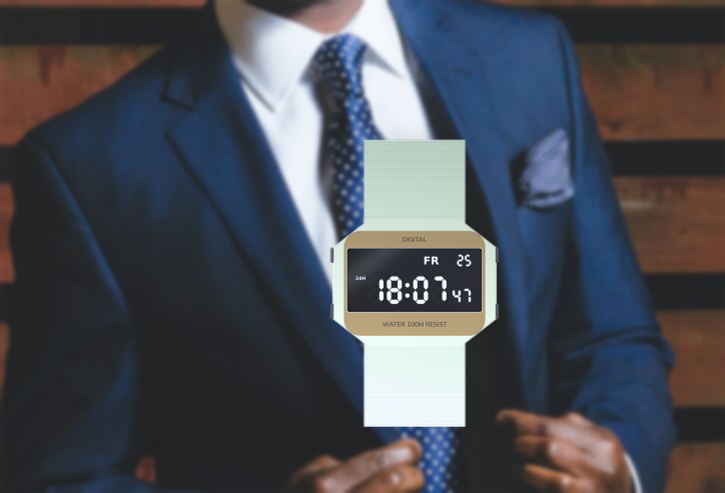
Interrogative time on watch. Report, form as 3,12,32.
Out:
18,07,47
